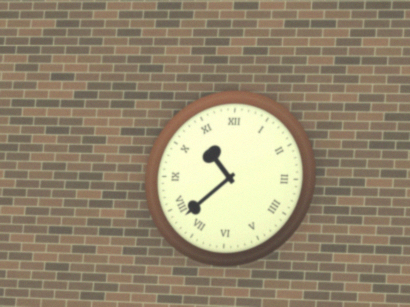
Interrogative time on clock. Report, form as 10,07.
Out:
10,38
